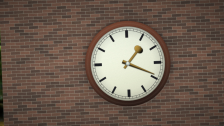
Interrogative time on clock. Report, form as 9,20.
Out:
1,19
